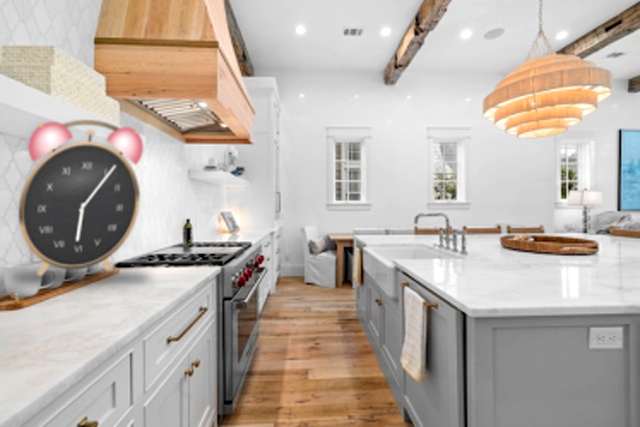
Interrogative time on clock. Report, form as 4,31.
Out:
6,06
